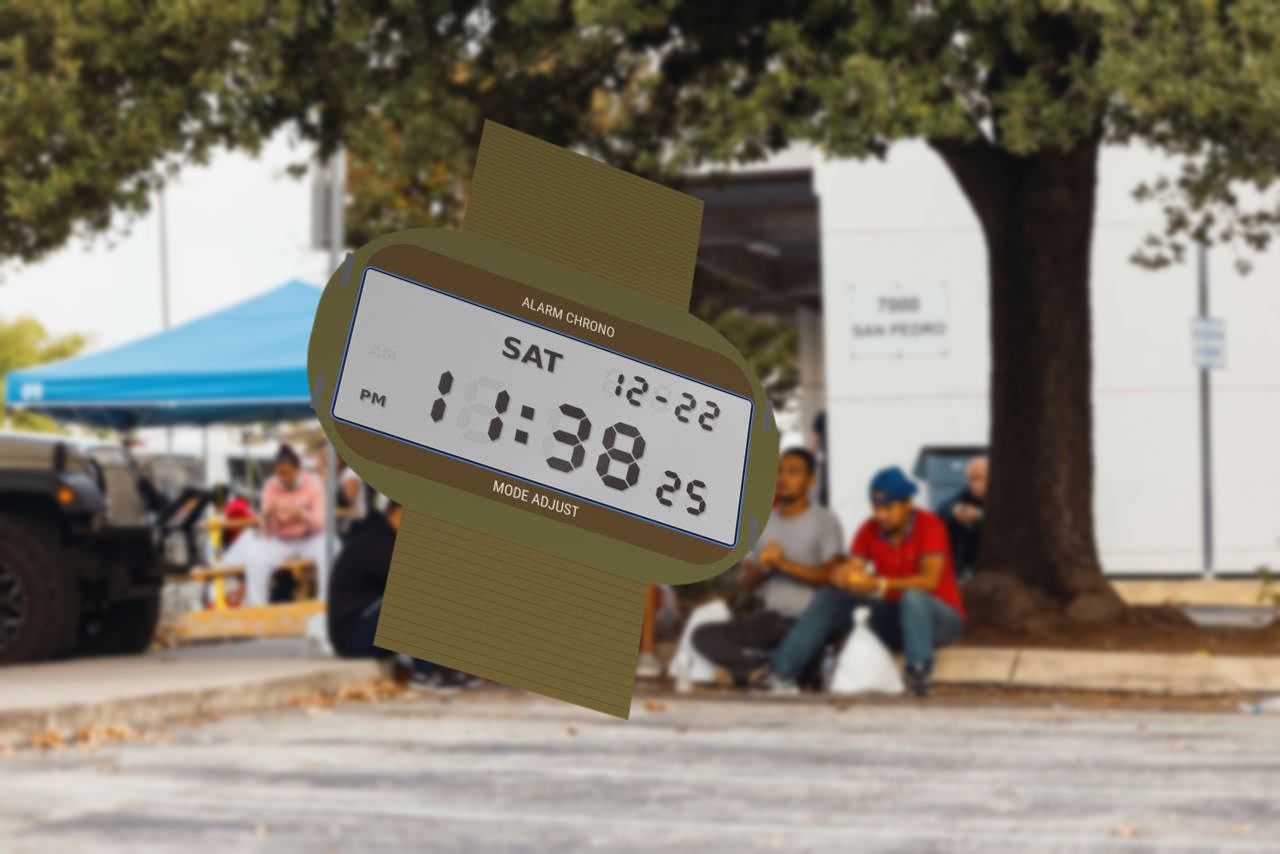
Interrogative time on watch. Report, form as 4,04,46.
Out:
11,38,25
